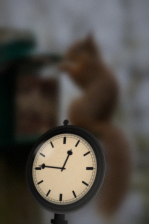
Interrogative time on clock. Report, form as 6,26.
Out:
12,46
